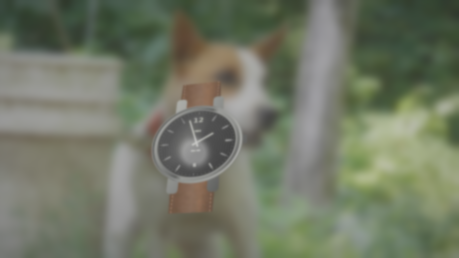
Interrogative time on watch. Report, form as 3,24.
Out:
1,57
